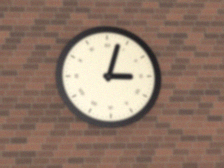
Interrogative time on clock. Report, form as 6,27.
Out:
3,03
